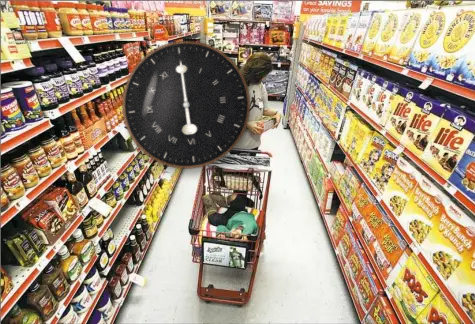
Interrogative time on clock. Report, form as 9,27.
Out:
6,00
